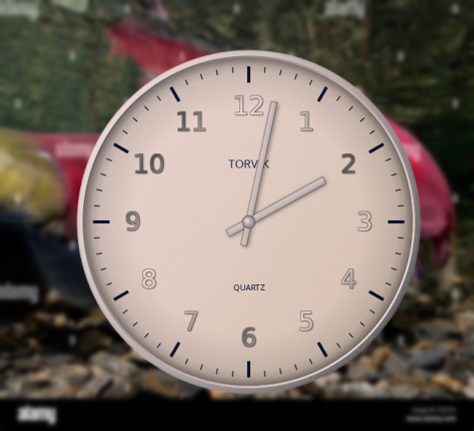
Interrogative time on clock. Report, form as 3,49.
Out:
2,02
